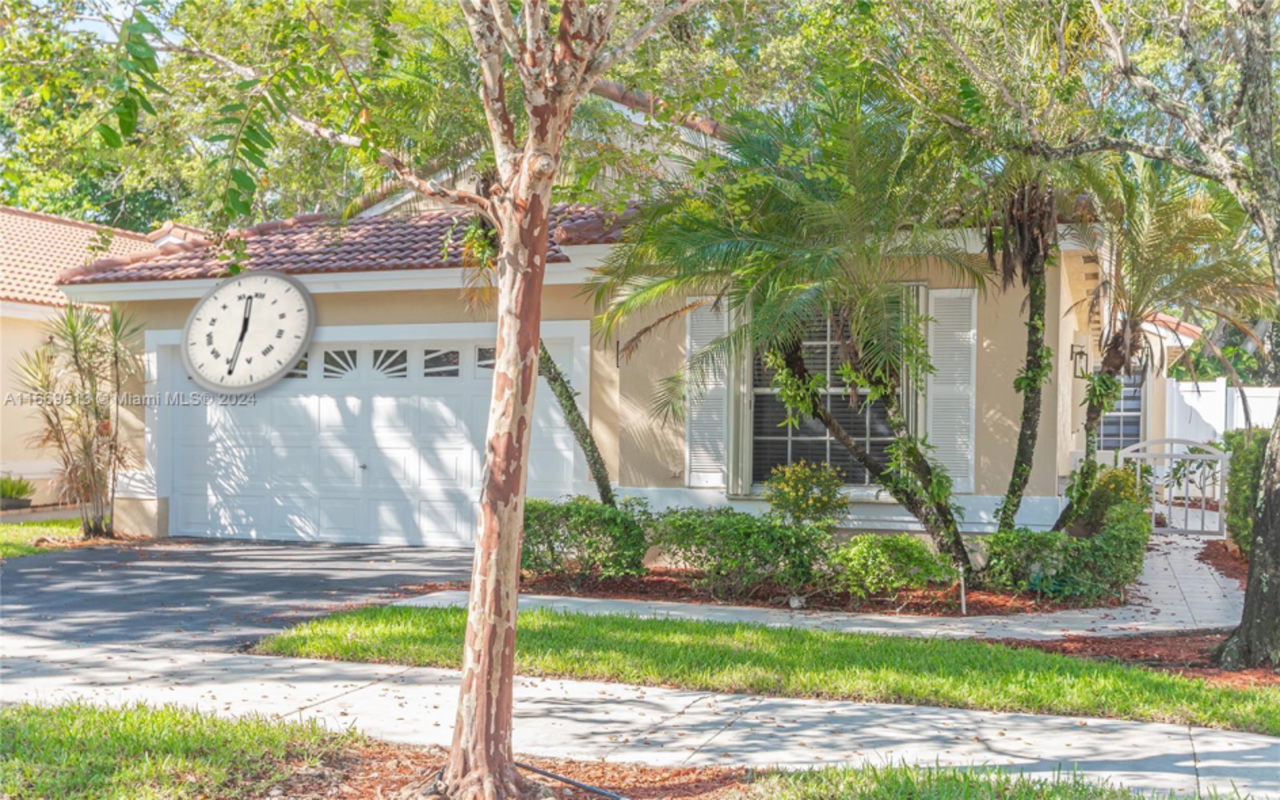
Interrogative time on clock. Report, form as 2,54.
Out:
11,29
